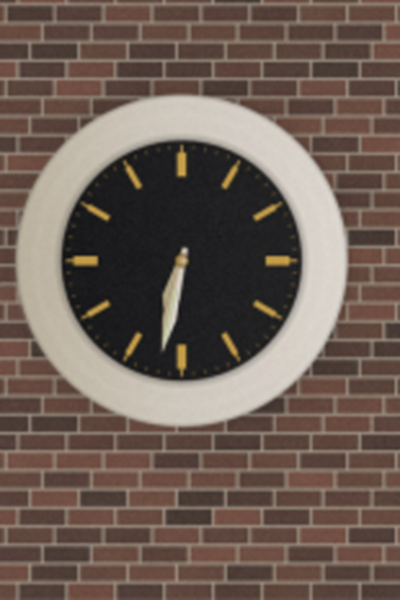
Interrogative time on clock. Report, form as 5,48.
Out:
6,32
